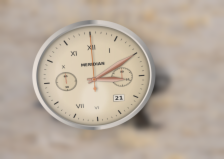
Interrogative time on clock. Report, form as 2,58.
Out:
3,10
